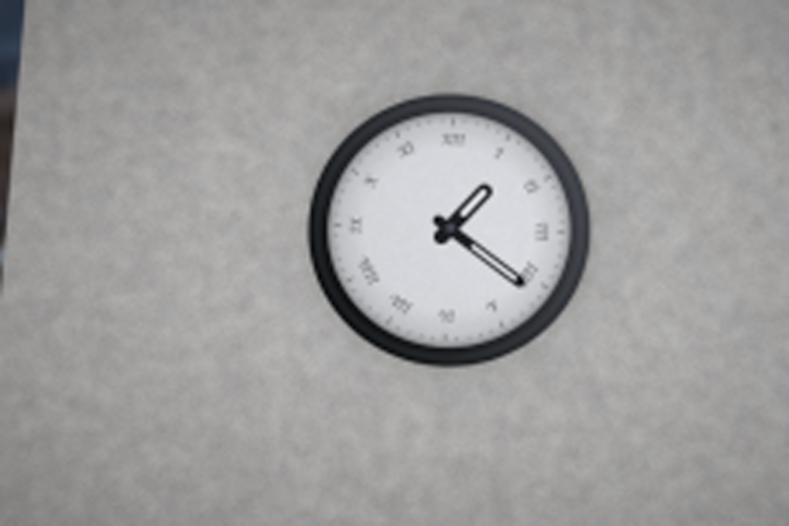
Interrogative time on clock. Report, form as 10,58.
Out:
1,21
